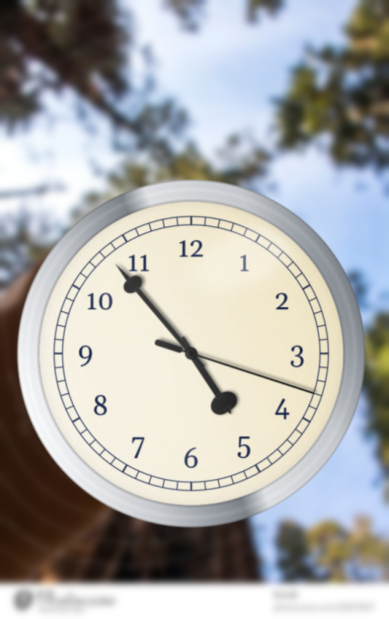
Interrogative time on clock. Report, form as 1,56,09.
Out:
4,53,18
